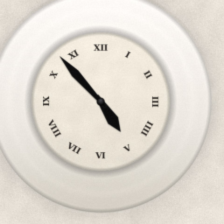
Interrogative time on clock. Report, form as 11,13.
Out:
4,53
